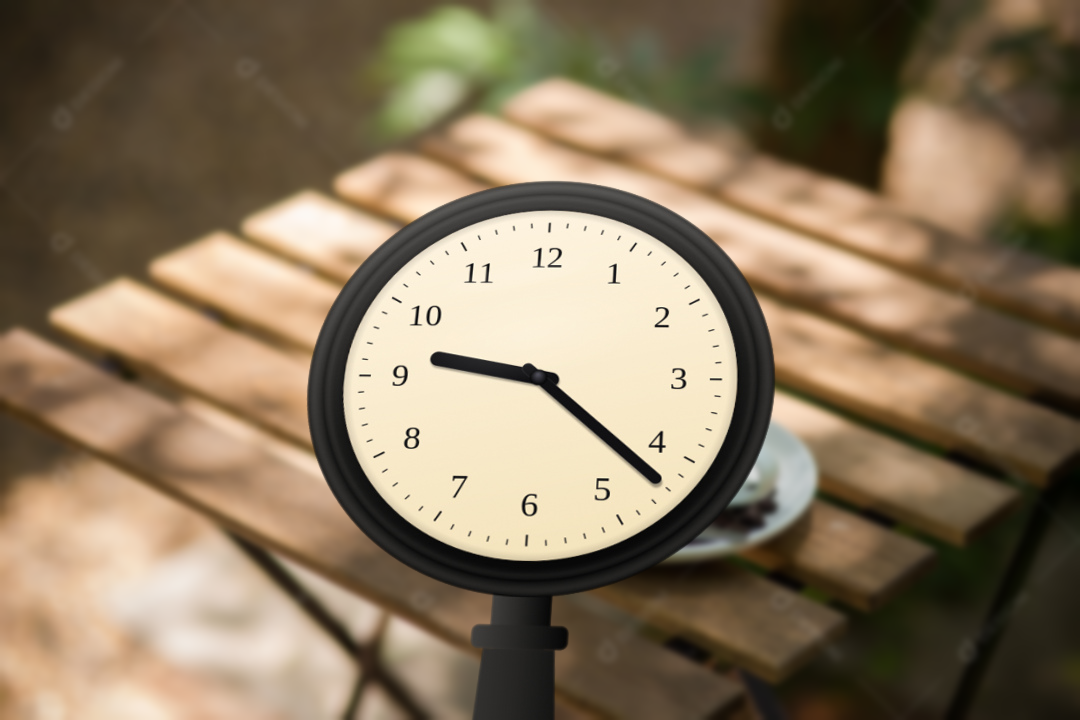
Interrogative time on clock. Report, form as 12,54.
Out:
9,22
